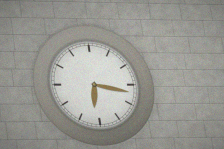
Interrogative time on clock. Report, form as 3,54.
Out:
6,17
